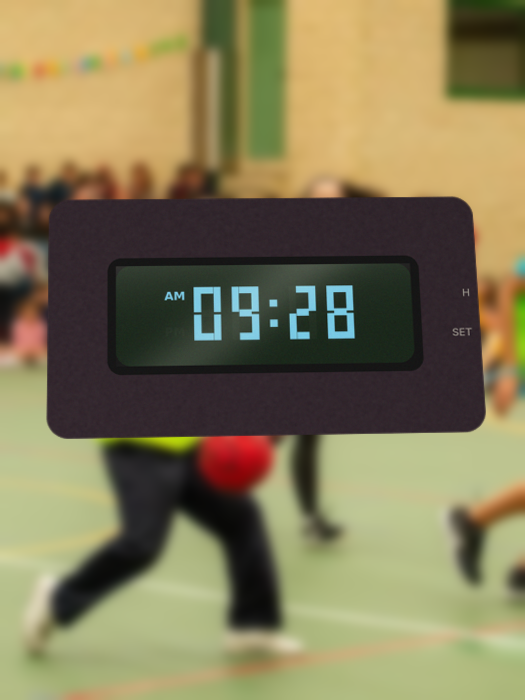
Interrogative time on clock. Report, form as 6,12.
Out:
9,28
